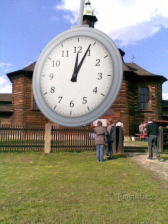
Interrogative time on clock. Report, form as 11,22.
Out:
12,04
